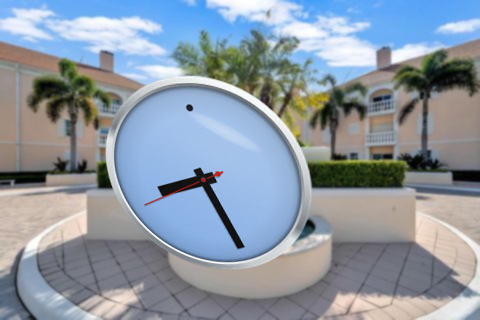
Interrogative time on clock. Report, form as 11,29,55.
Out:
8,26,41
